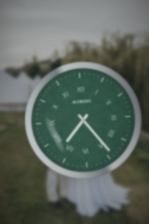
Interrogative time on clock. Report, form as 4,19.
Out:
7,24
